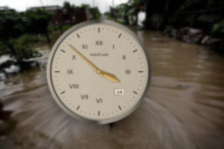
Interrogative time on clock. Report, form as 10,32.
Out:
3,52
